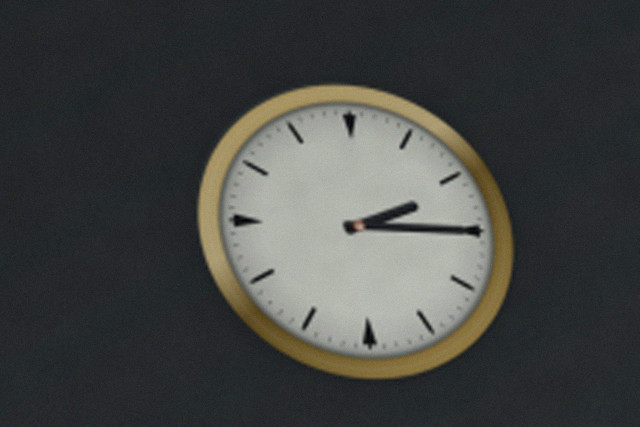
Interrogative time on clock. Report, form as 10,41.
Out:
2,15
